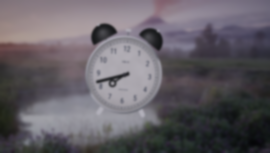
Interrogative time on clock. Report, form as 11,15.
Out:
7,42
